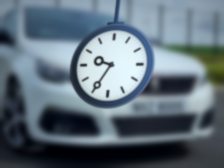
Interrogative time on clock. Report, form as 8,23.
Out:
9,35
